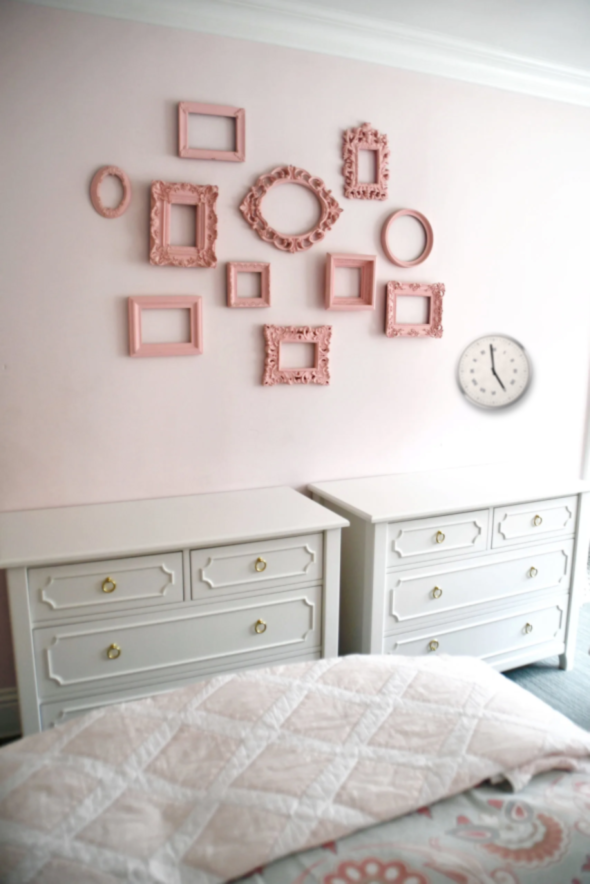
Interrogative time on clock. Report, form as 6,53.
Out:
4,59
